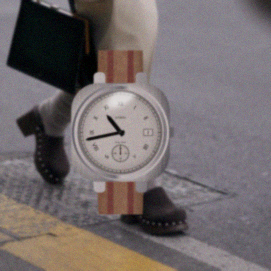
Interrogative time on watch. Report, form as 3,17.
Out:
10,43
